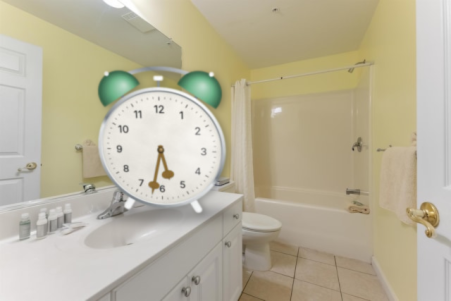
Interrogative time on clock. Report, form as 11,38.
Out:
5,32
